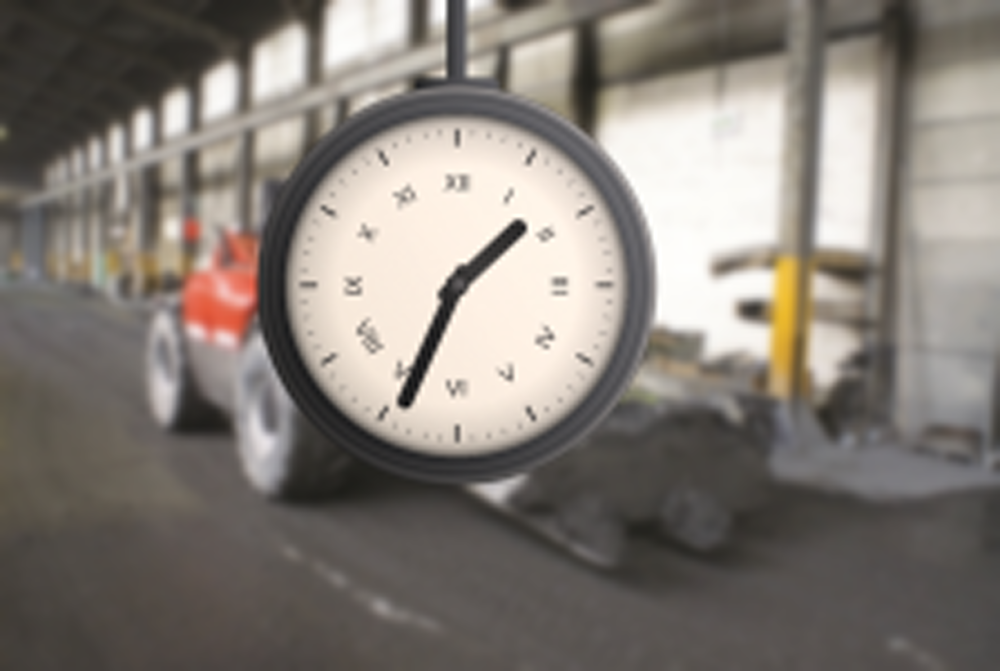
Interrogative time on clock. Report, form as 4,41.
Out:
1,34
